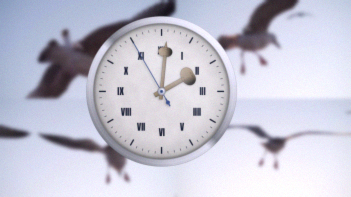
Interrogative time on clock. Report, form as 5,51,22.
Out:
2,00,55
